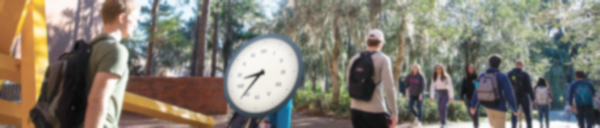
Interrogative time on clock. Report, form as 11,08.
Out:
8,36
